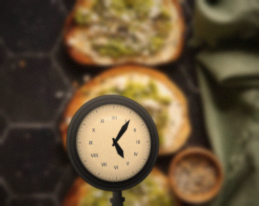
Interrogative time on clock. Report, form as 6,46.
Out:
5,06
